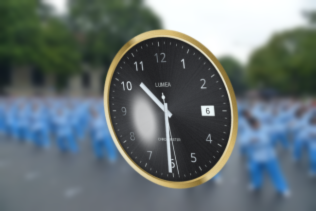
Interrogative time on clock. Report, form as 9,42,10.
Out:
10,30,29
